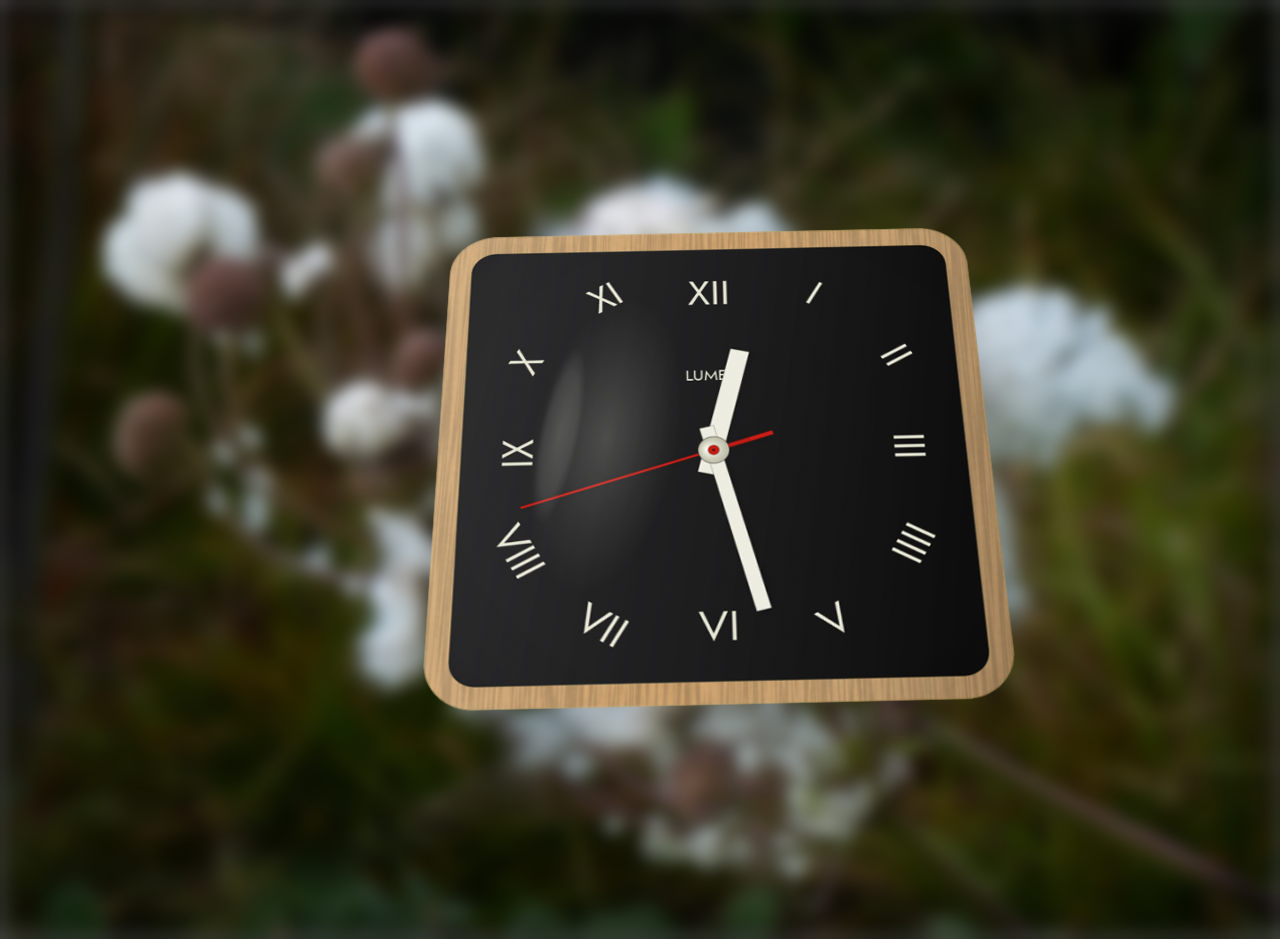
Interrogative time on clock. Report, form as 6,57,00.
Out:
12,27,42
